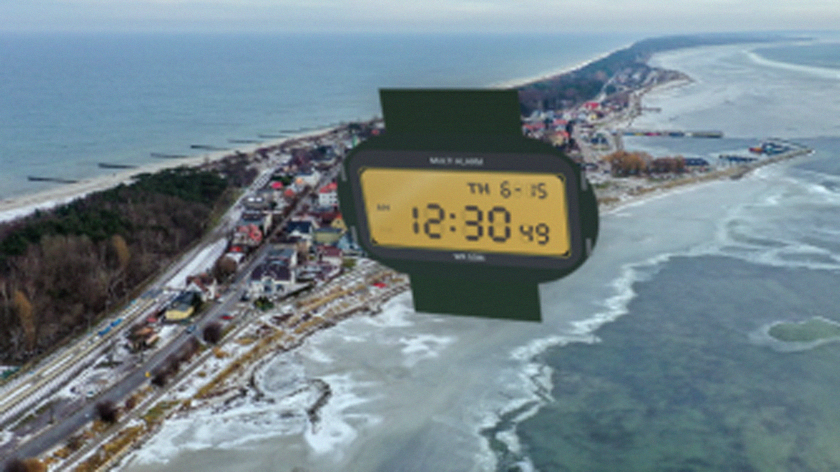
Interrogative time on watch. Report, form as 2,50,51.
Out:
12,30,49
